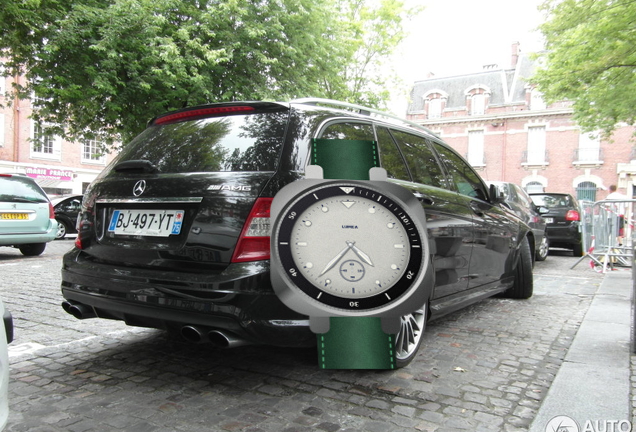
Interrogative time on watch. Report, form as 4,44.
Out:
4,37
